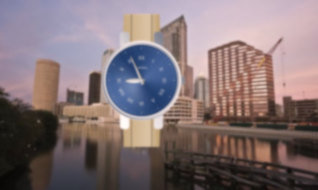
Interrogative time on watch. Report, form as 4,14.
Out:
8,56
